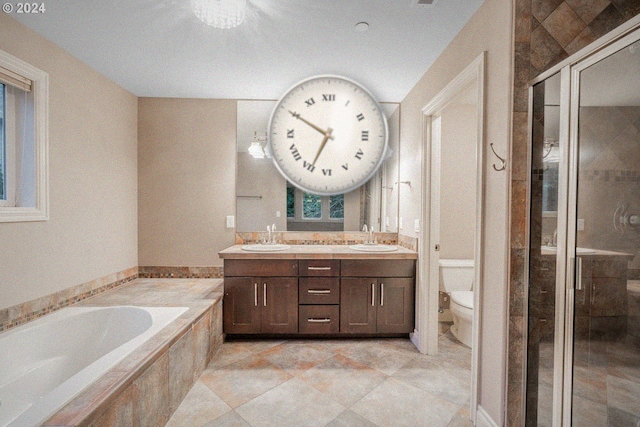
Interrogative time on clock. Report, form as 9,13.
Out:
6,50
